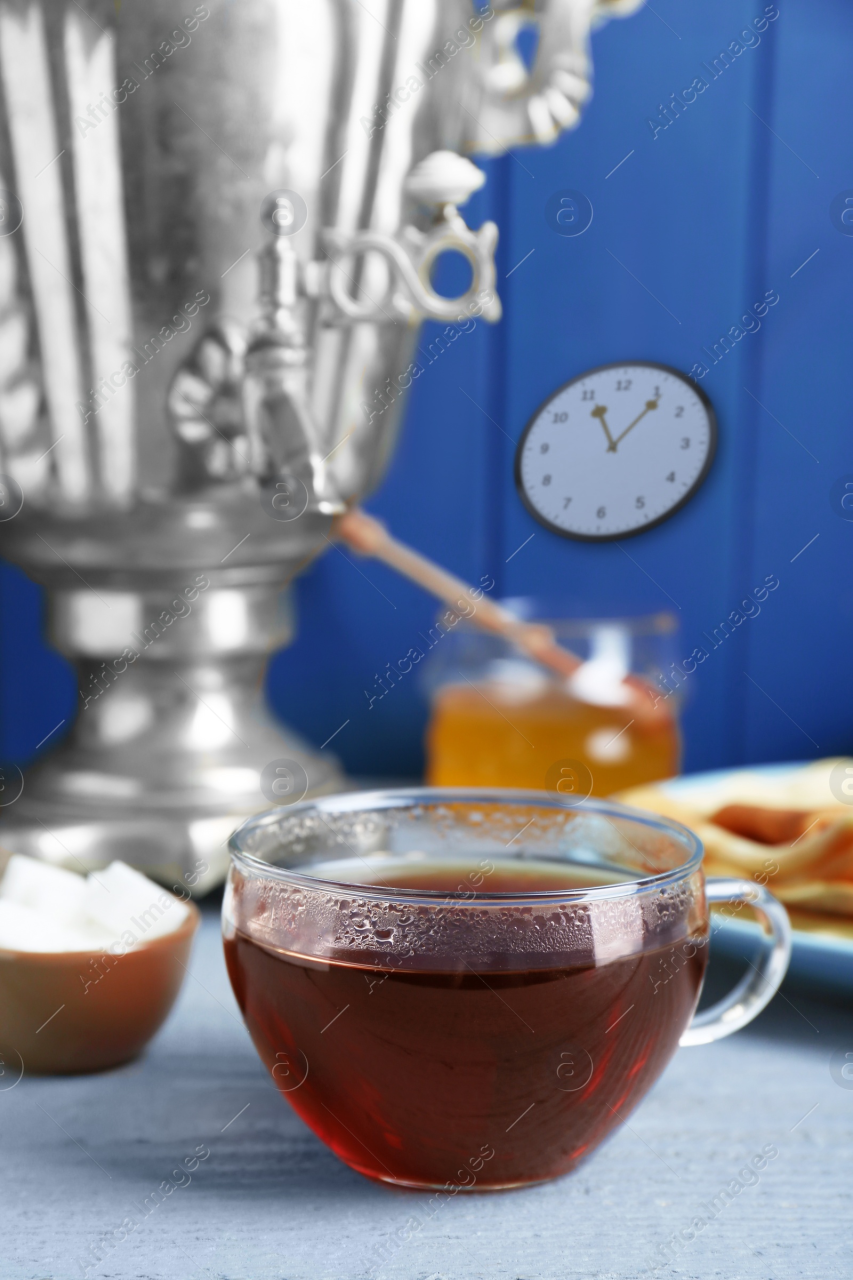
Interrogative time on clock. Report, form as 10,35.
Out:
11,06
